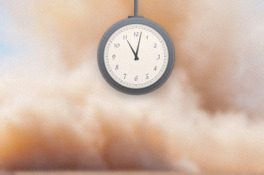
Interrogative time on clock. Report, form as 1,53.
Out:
11,02
